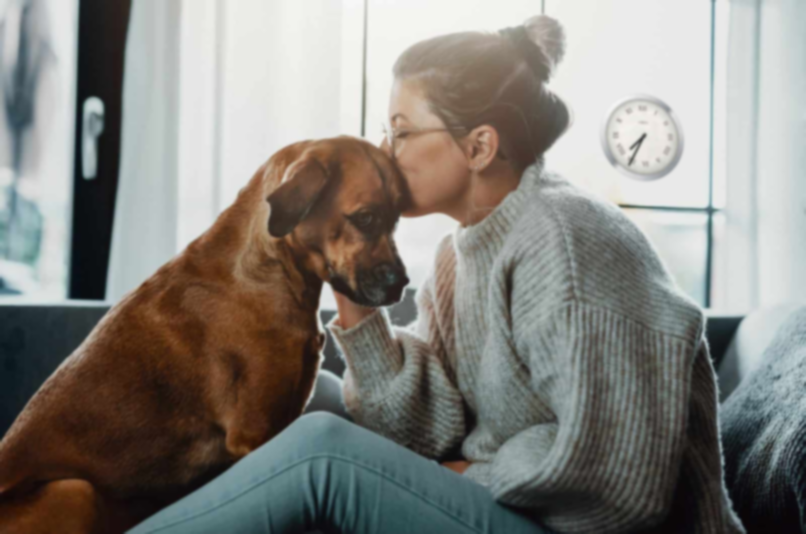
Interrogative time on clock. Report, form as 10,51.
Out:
7,35
